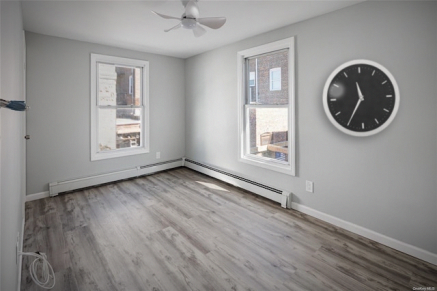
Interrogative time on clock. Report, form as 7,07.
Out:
11,35
